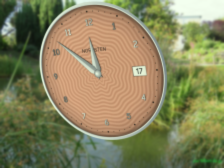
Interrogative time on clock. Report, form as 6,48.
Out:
11,52
